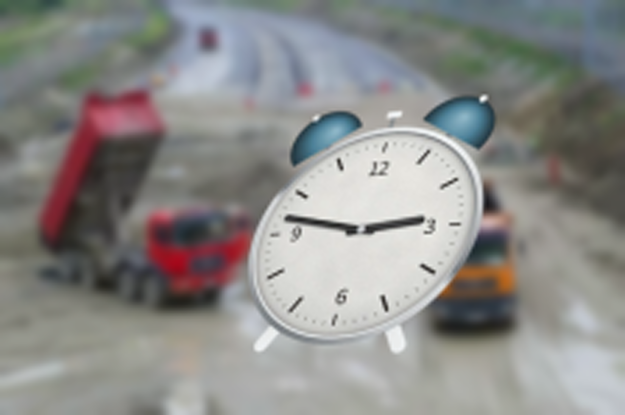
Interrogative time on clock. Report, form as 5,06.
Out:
2,47
